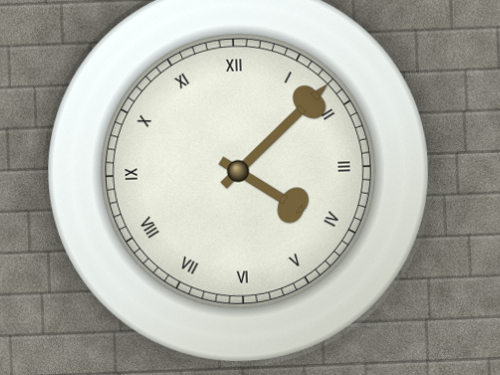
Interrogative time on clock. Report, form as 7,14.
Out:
4,08
